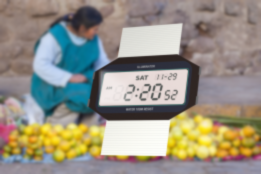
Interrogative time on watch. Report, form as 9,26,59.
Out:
2,20,52
